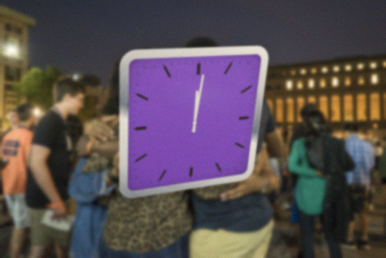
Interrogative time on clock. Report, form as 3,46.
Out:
12,01
